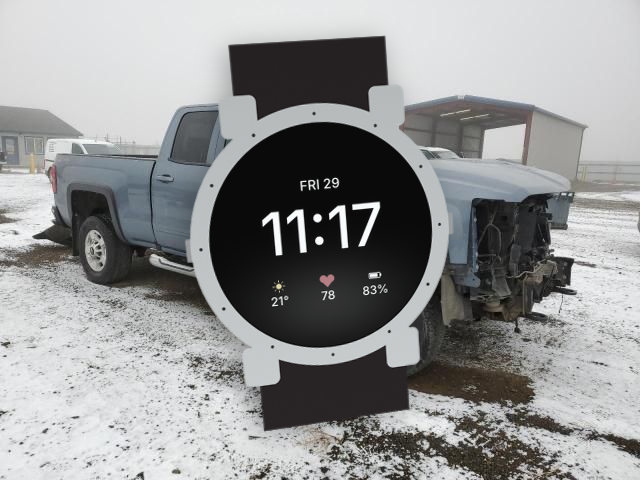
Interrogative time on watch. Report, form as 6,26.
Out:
11,17
